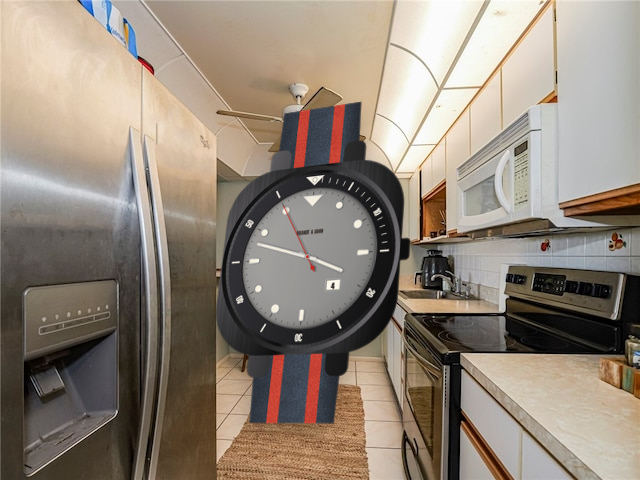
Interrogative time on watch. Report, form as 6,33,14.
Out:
3,47,55
